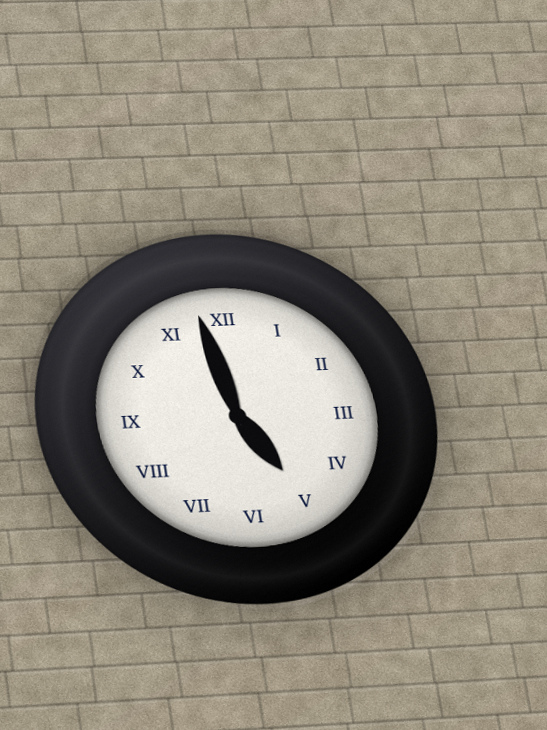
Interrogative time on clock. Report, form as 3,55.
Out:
4,58
